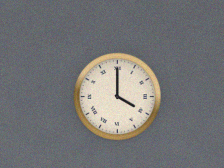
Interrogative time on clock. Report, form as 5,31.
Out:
4,00
